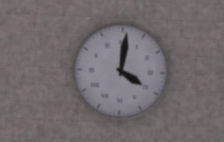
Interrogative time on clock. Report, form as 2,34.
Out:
4,01
